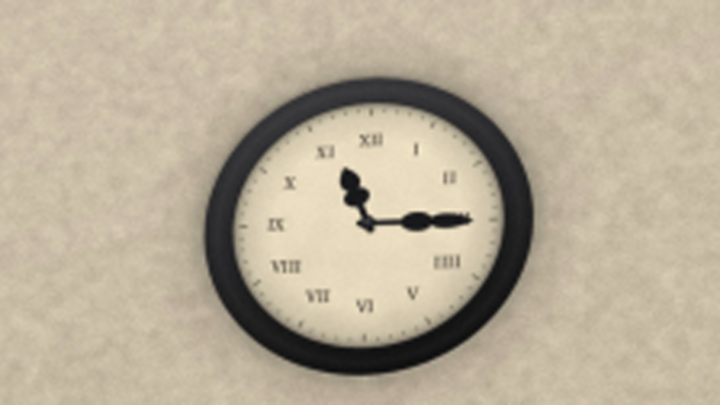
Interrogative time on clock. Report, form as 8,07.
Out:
11,15
